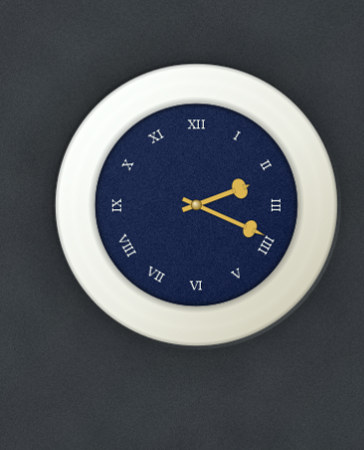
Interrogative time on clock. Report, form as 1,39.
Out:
2,19
